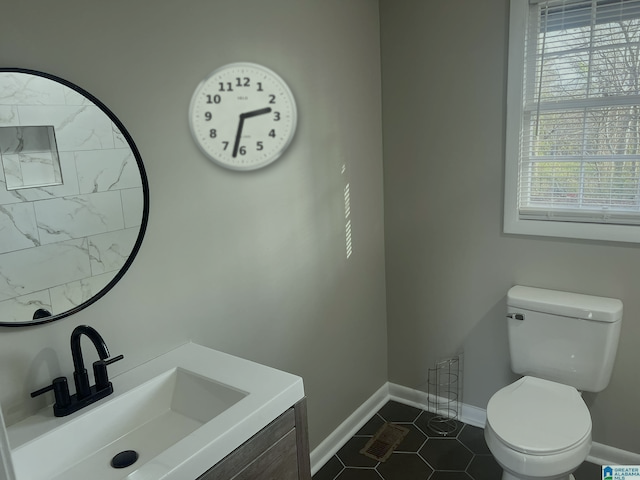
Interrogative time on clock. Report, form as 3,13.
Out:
2,32
